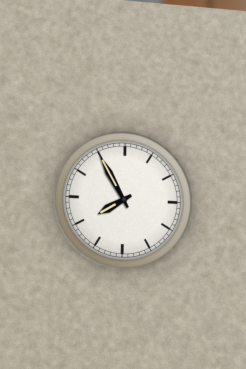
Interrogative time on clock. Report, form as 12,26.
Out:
7,55
